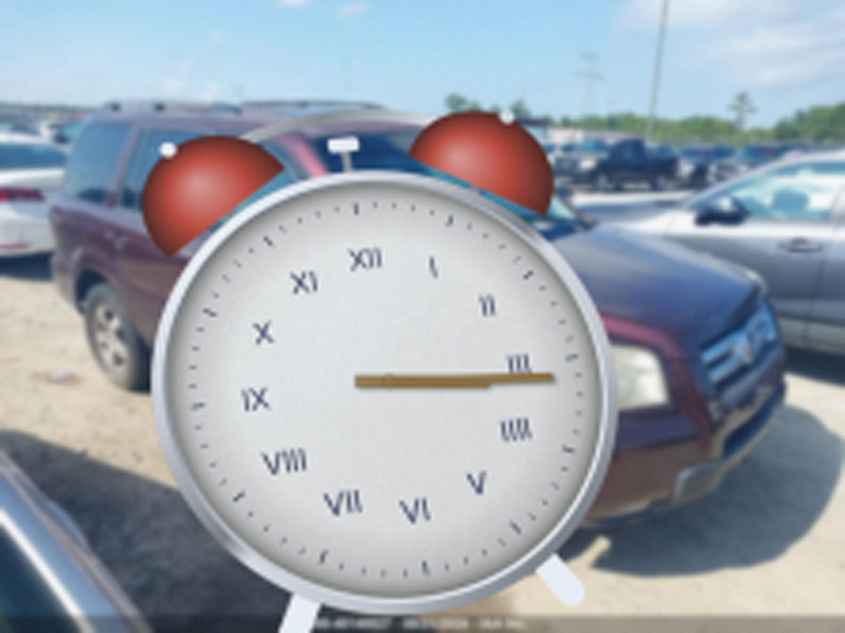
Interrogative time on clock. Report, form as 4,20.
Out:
3,16
